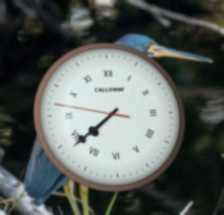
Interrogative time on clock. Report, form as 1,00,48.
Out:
7,38,47
